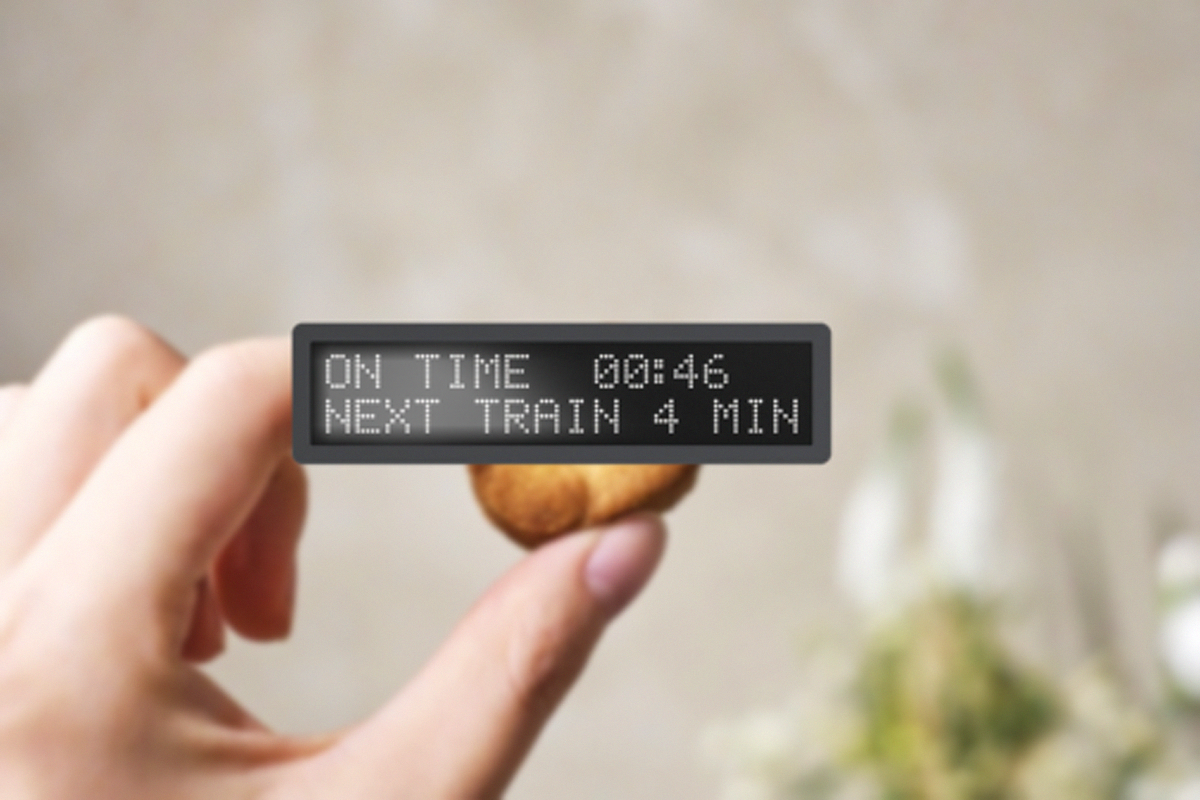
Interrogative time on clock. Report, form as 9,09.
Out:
0,46
